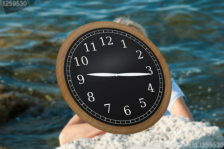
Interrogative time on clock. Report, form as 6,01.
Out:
9,16
